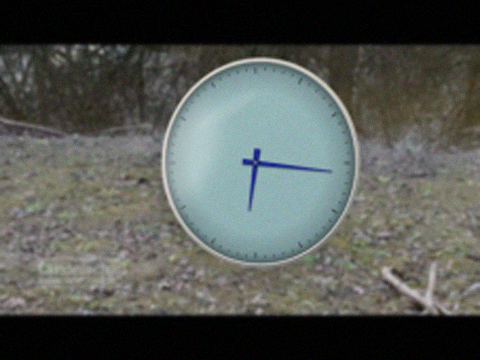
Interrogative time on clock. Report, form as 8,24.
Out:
6,16
